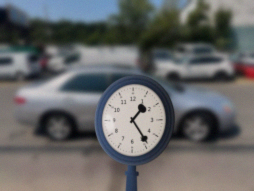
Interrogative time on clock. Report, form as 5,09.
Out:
1,24
